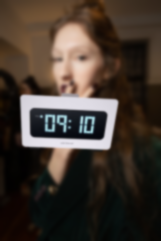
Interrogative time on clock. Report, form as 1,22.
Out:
9,10
